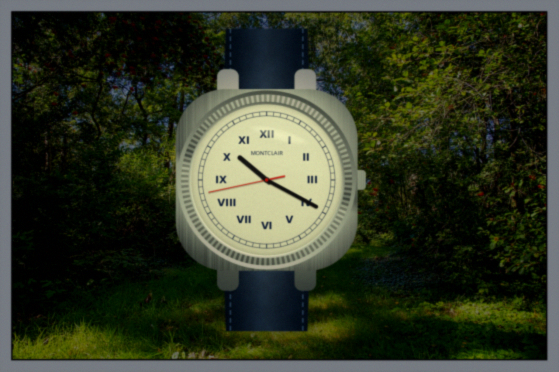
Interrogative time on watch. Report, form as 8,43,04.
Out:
10,19,43
